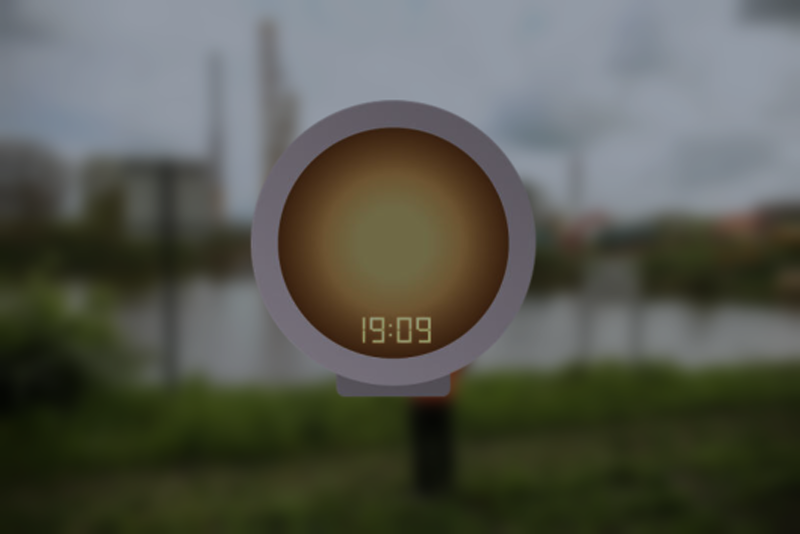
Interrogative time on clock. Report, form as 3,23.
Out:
19,09
